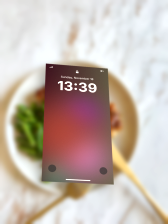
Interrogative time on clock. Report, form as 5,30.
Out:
13,39
